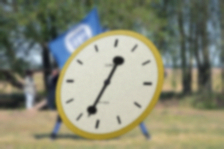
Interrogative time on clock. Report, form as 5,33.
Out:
12,33
